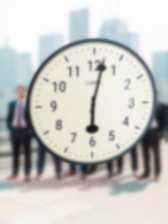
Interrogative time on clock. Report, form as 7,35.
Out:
6,02
